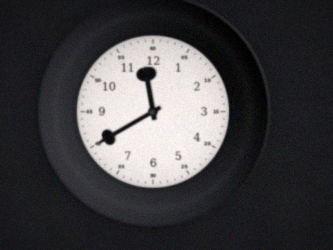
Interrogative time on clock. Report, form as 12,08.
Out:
11,40
